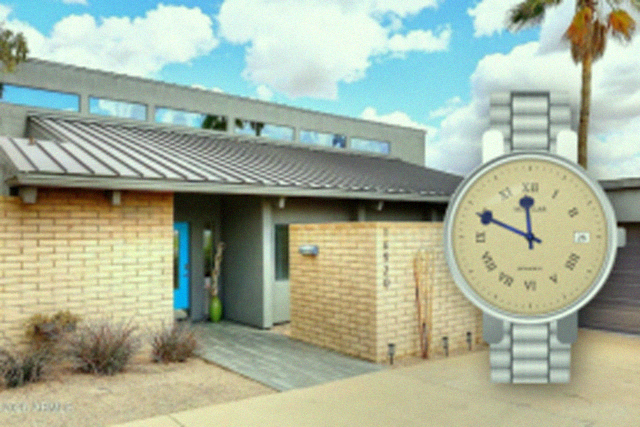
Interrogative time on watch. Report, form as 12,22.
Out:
11,49
